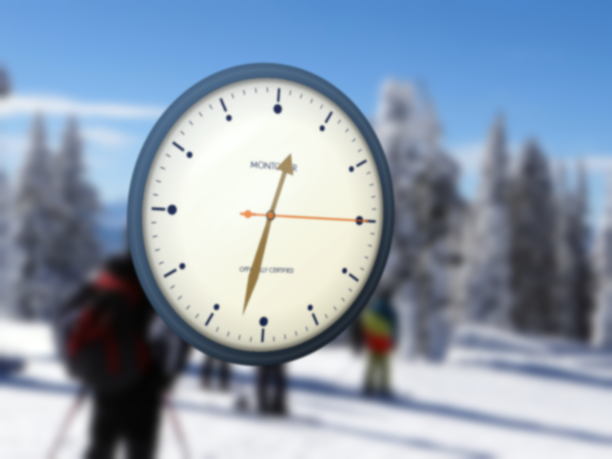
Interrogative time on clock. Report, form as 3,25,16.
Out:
12,32,15
